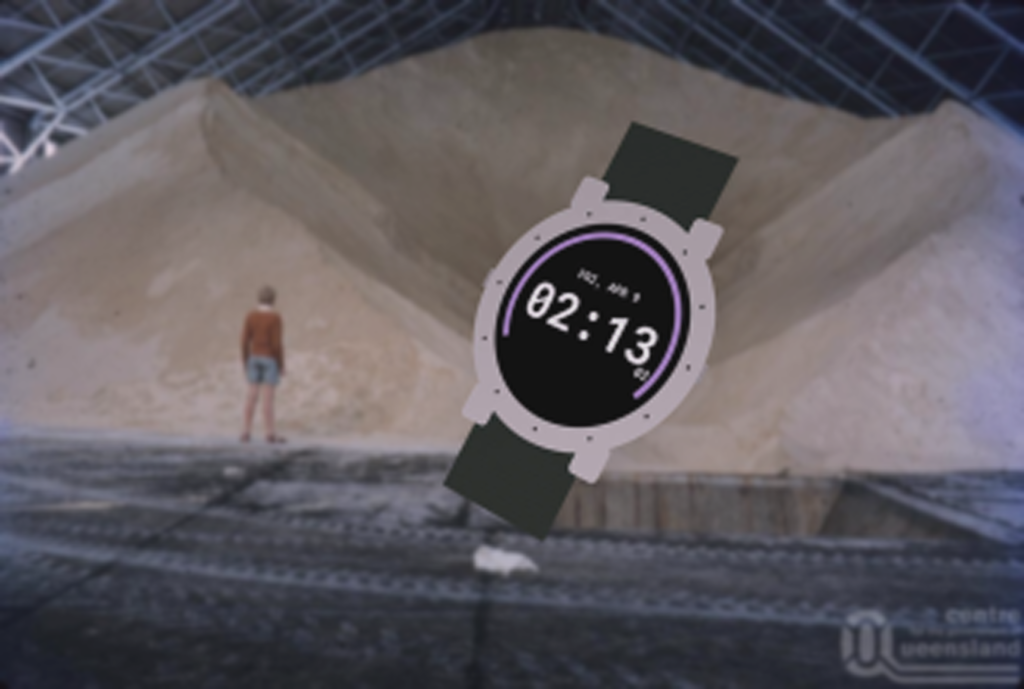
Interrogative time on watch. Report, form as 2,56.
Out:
2,13
